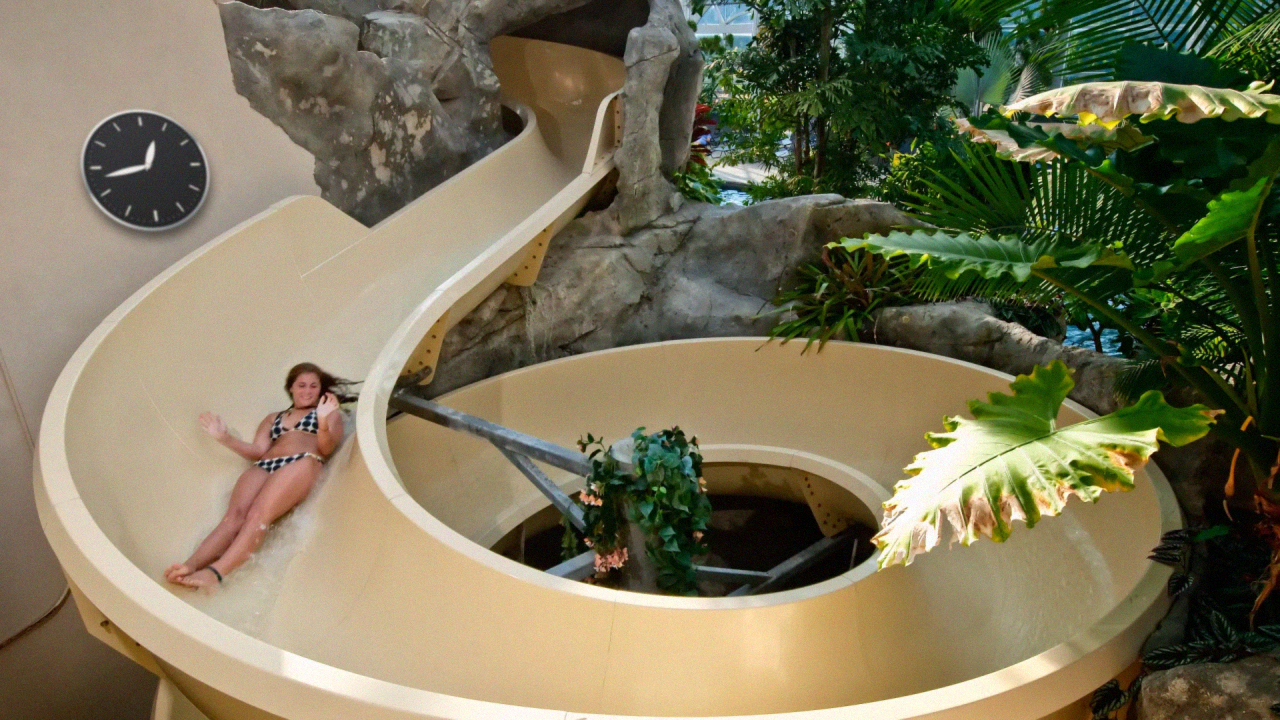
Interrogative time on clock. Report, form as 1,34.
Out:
12,43
